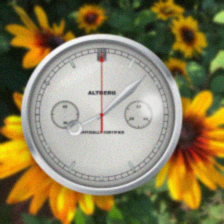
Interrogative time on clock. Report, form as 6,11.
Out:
8,08
